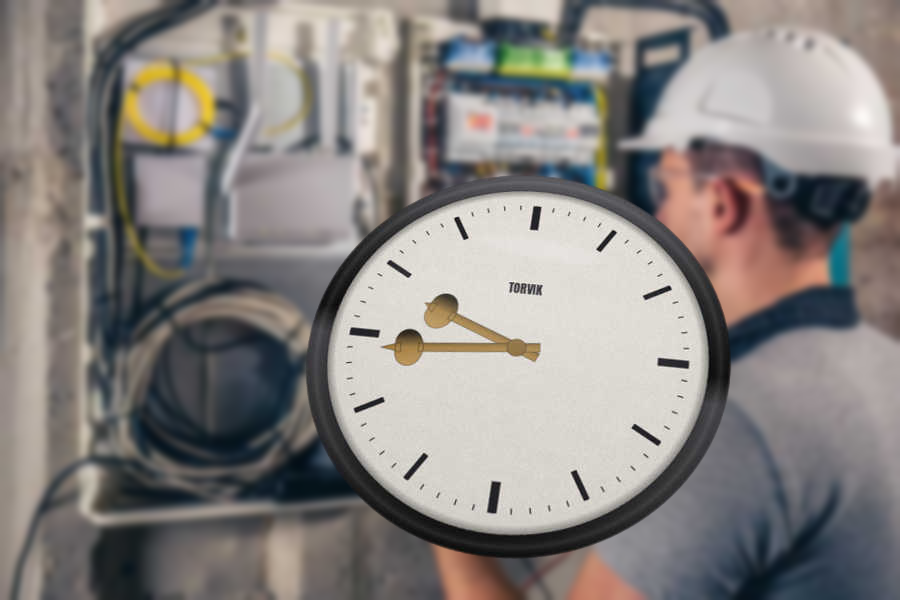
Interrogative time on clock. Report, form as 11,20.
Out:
9,44
